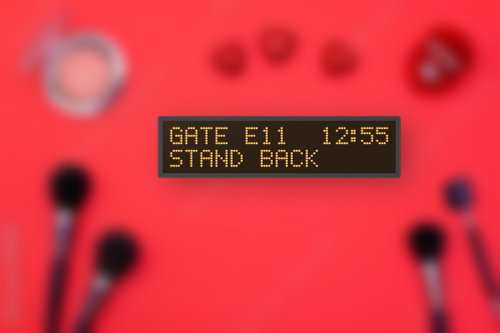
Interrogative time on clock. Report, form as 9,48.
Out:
12,55
